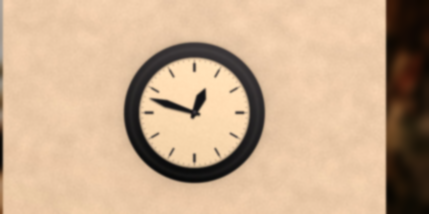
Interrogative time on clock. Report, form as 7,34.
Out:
12,48
